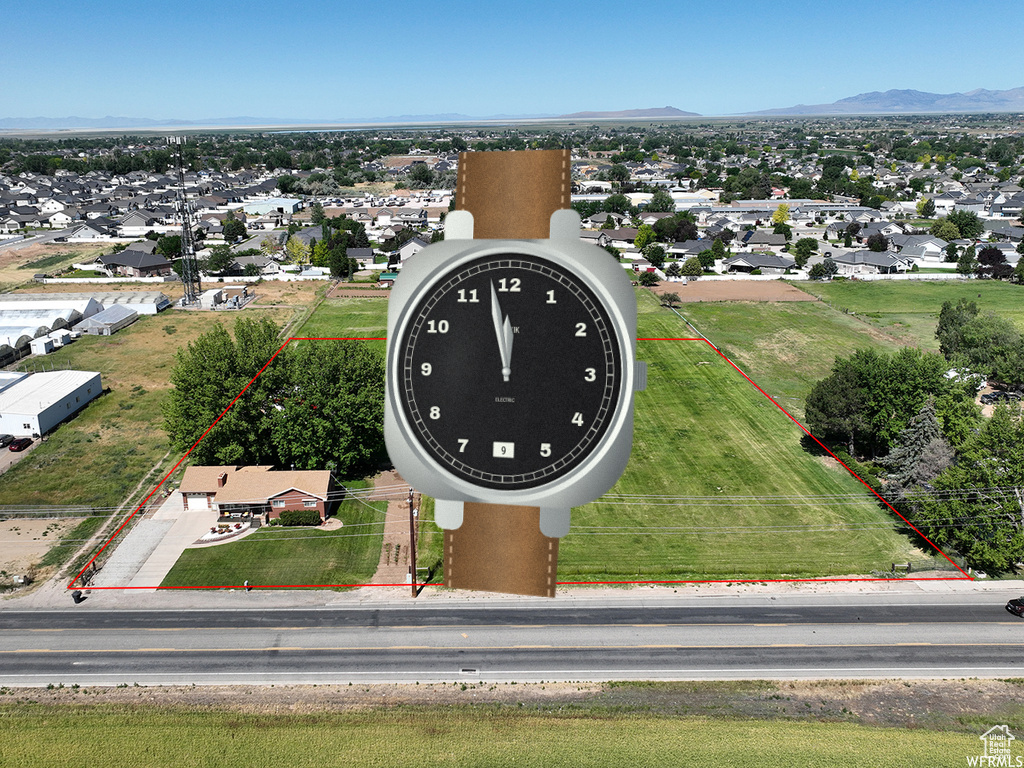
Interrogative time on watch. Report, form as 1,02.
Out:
11,58
